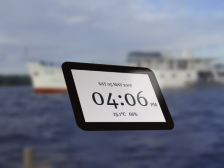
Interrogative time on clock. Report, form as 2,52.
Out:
4,06
